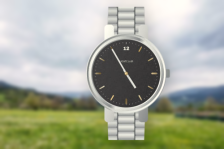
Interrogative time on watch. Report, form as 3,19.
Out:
4,55
